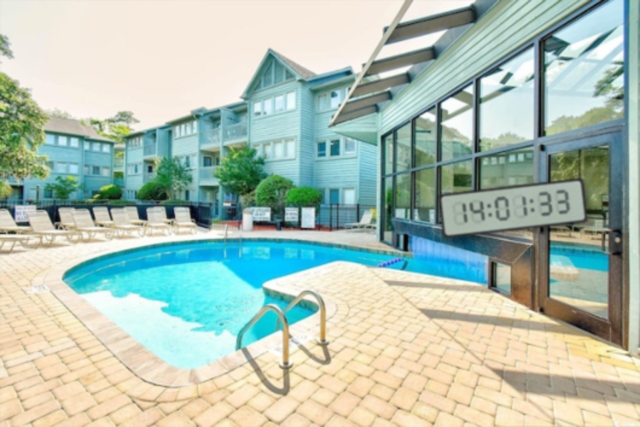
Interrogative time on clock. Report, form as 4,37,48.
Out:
14,01,33
